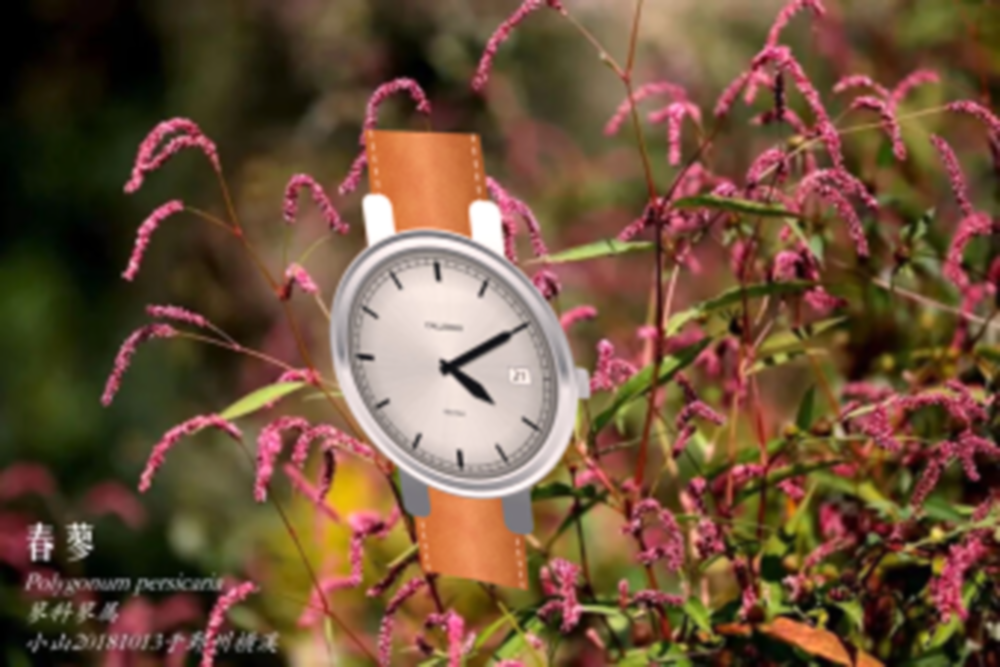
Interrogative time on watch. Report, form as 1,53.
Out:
4,10
